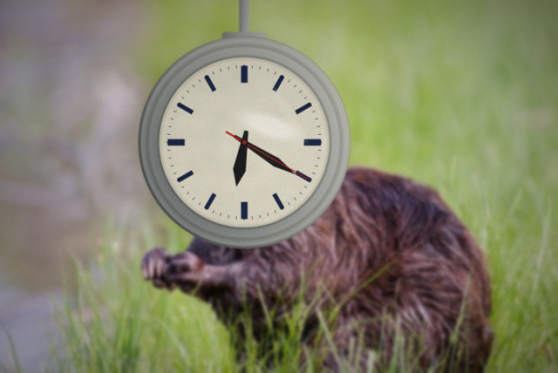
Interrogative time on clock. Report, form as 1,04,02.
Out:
6,20,20
